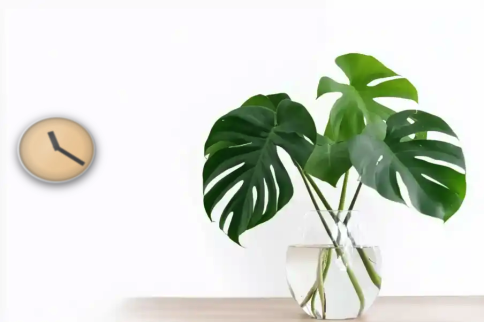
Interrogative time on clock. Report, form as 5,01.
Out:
11,21
